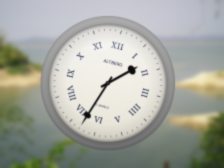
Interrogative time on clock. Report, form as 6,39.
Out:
1,33
